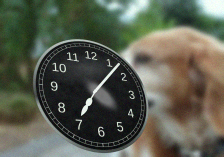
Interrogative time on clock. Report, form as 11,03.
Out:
7,07
